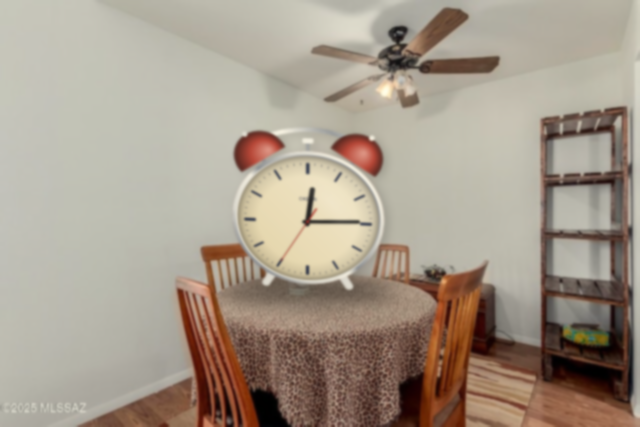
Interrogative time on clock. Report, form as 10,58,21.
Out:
12,14,35
